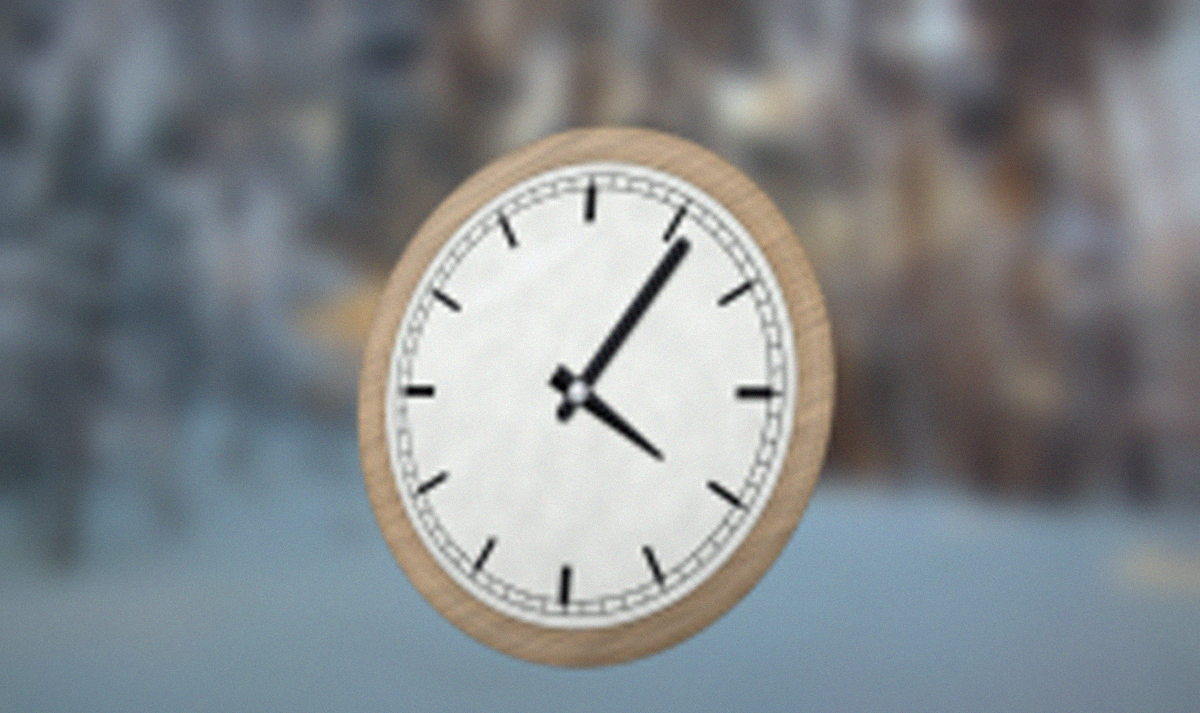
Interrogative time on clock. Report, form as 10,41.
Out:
4,06
